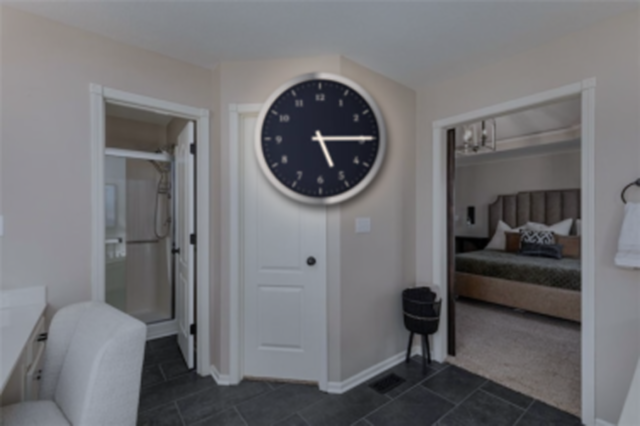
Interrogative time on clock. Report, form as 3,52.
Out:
5,15
